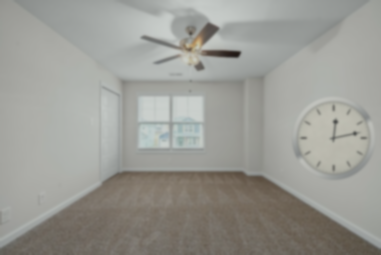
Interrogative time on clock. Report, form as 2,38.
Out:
12,13
